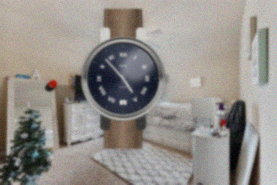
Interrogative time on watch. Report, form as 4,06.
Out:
4,53
